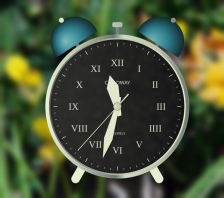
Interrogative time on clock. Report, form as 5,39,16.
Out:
11,32,37
